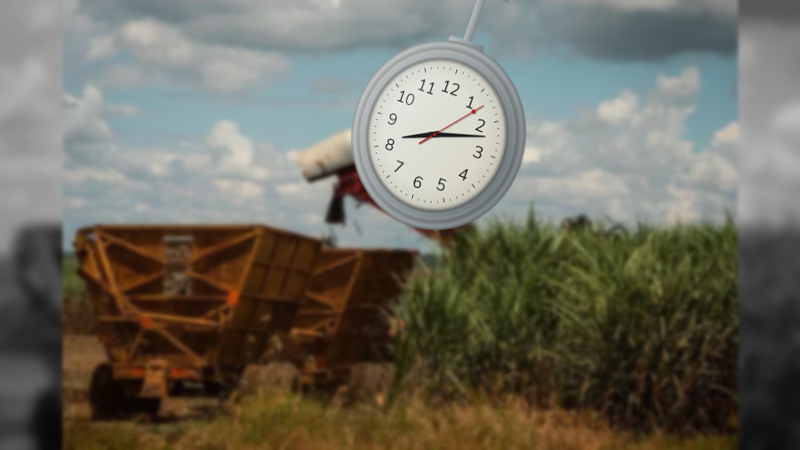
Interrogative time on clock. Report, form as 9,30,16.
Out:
8,12,07
